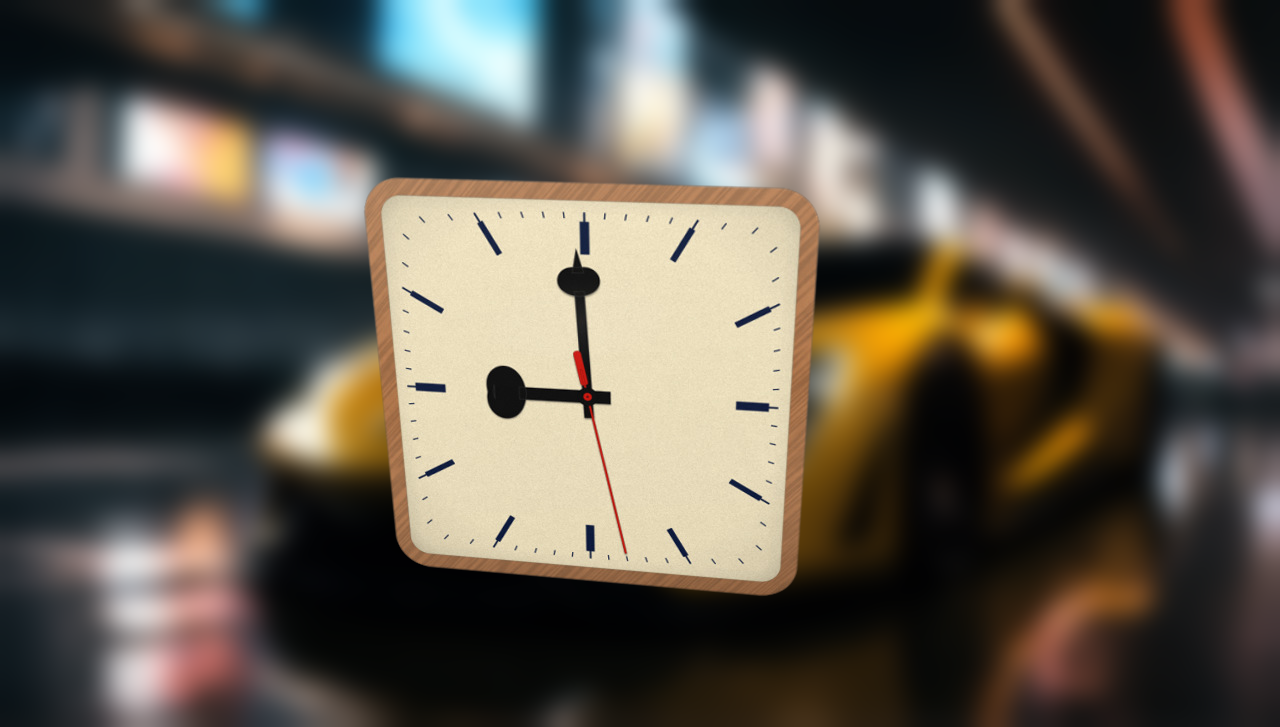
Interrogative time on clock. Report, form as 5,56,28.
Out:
8,59,28
